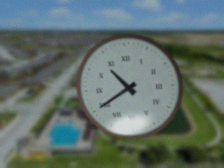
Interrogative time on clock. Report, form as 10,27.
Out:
10,40
